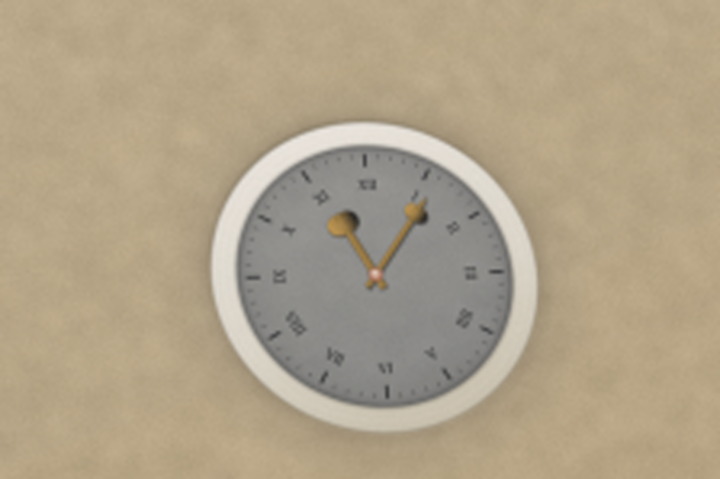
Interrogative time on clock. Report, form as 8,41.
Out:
11,06
